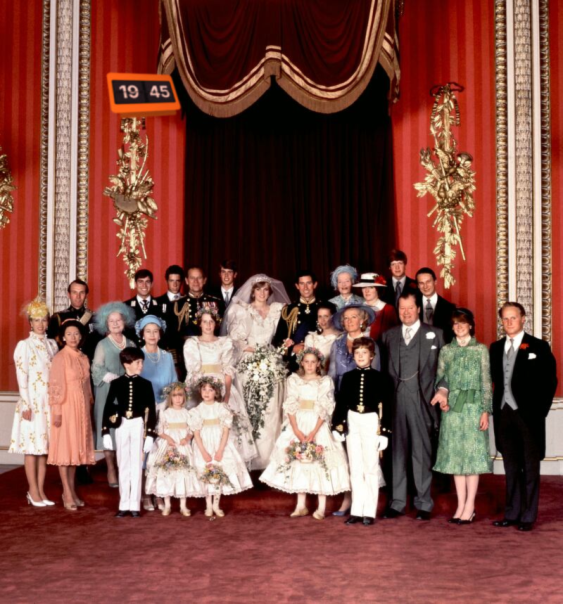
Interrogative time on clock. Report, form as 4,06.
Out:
19,45
